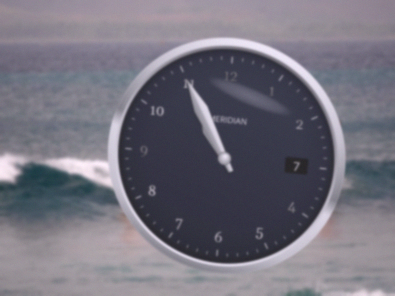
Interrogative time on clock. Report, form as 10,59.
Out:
10,55
